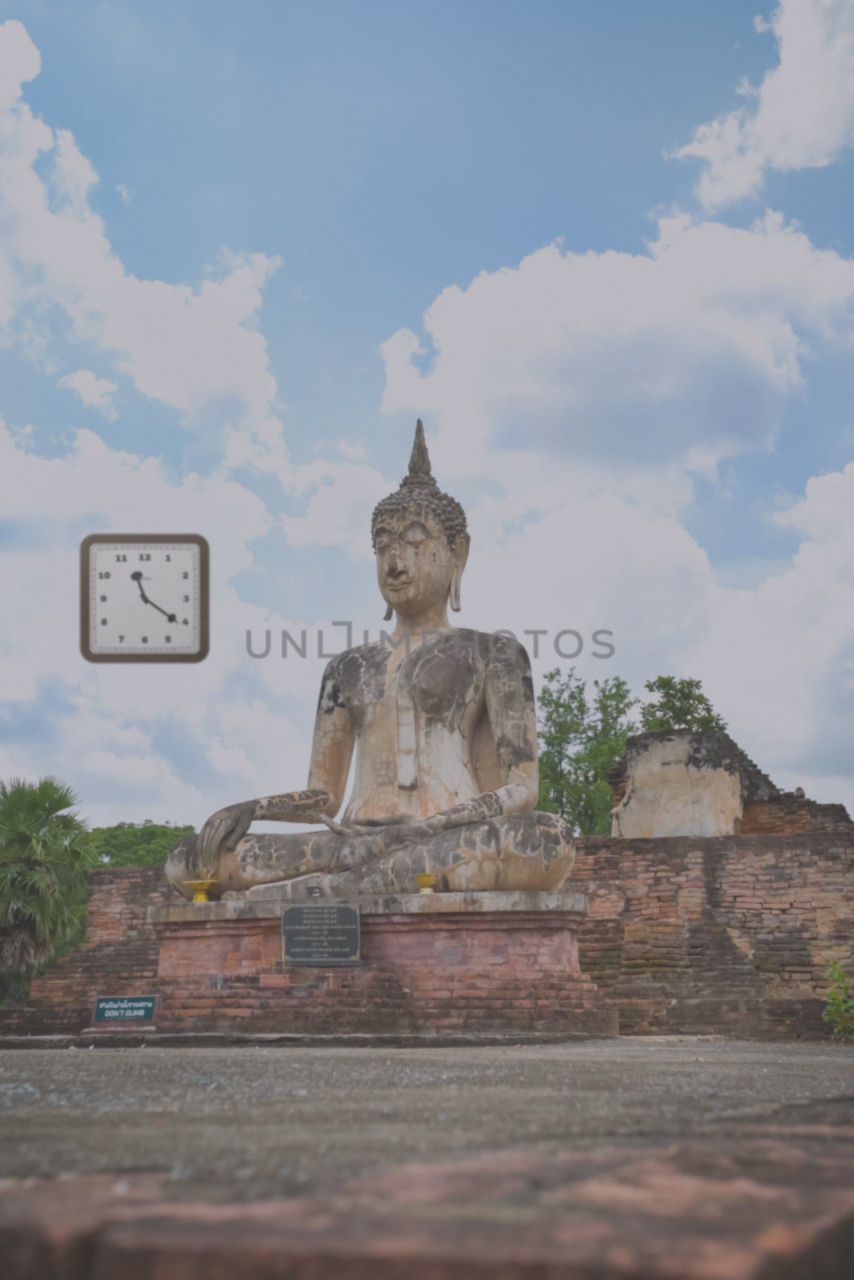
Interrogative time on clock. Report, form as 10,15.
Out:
11,21
